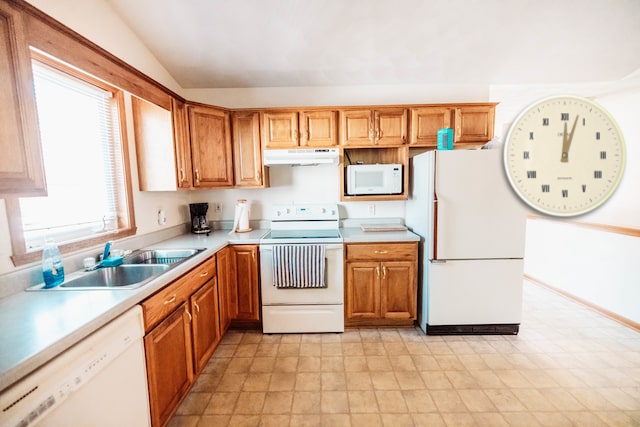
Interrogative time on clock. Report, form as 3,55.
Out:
12,03
